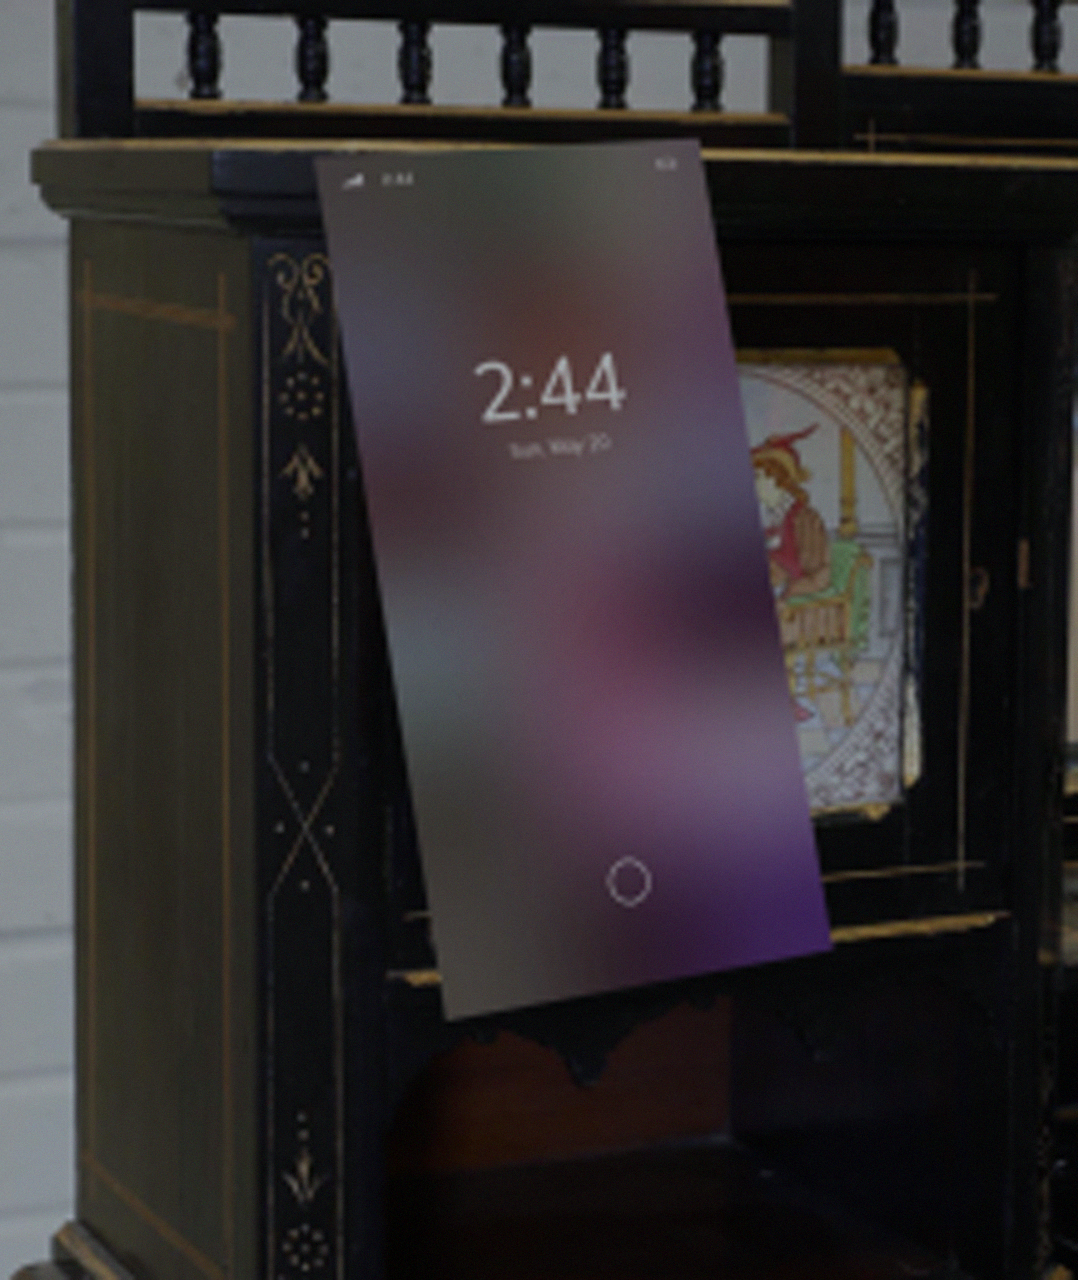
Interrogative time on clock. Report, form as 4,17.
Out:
2,44
